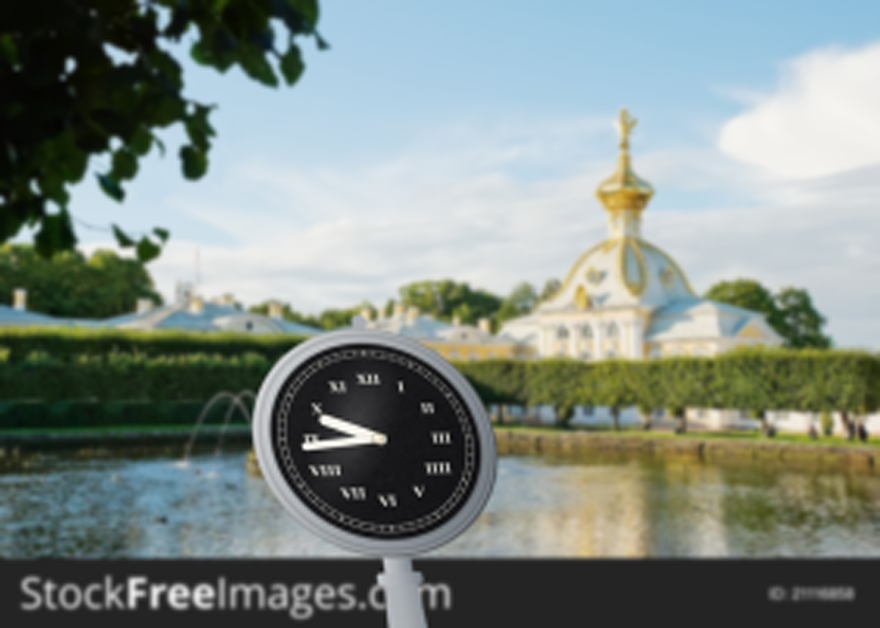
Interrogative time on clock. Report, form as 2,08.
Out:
9,44
